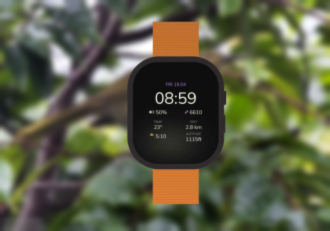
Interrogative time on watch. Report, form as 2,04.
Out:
8,59
